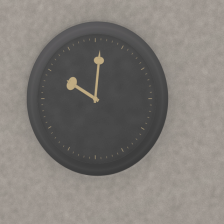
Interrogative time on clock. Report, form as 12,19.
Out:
10,01
